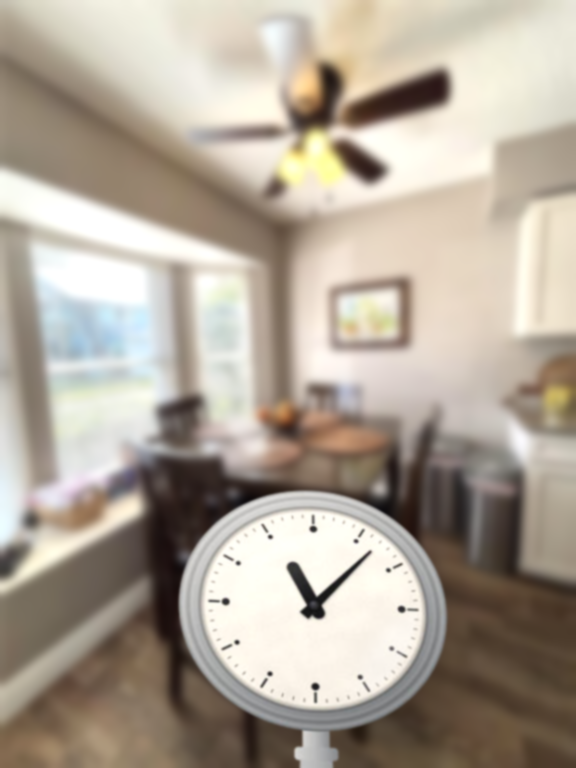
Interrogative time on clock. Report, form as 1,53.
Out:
11,07
